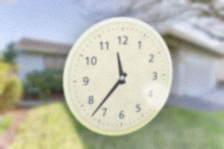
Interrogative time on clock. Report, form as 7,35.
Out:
11,37
